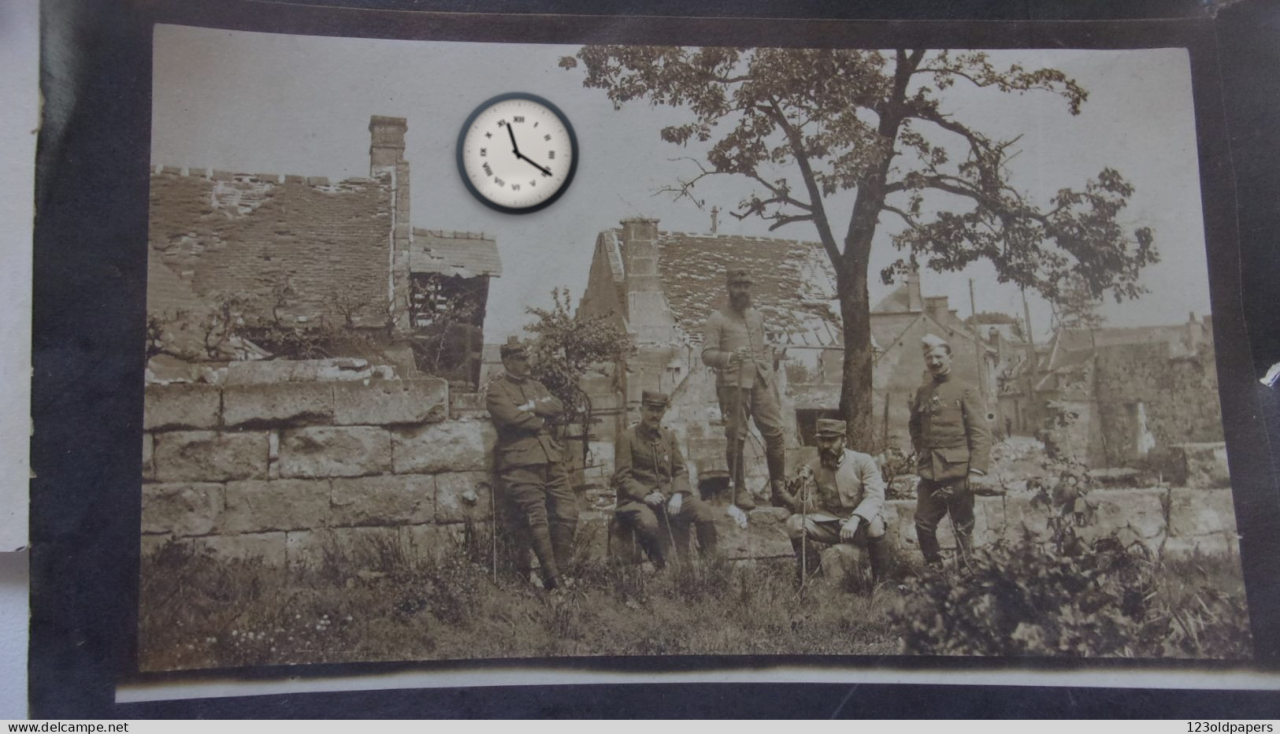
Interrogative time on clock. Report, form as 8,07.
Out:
11,20
